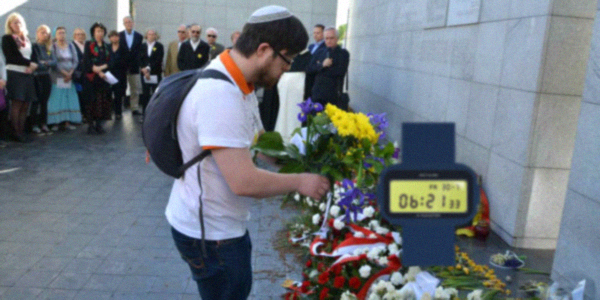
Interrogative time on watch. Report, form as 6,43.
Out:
6,21
